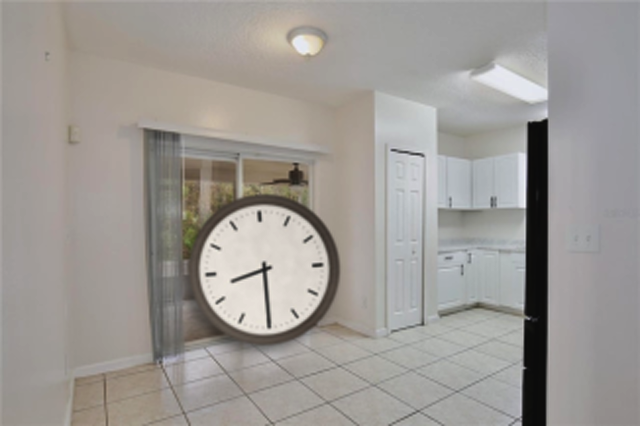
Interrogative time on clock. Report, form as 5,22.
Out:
8,30
